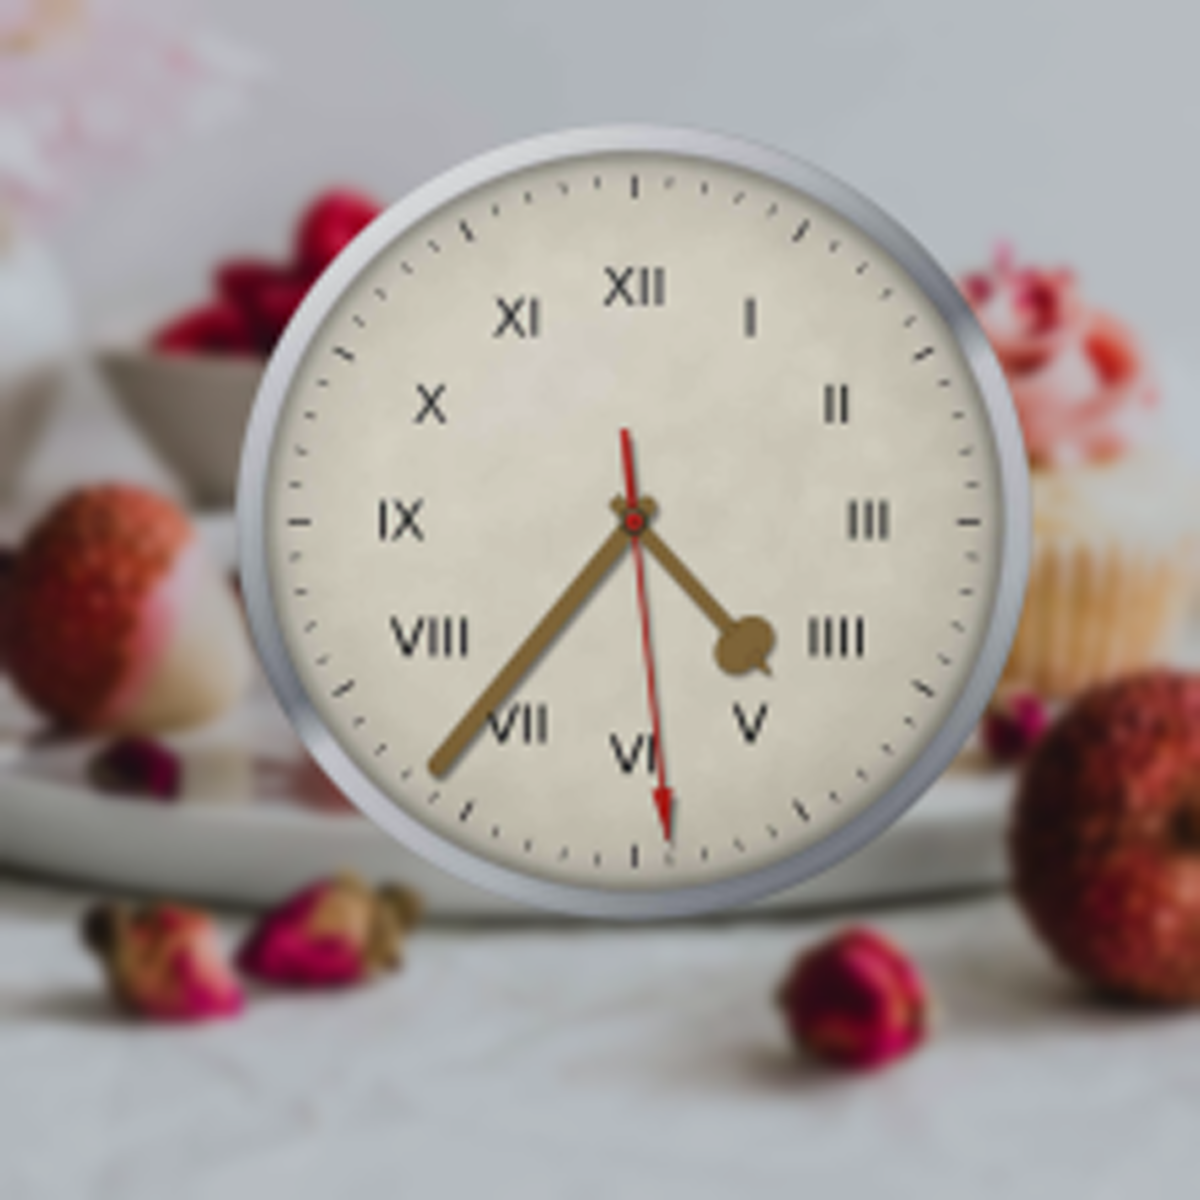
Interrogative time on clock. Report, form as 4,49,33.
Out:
4,36,29
